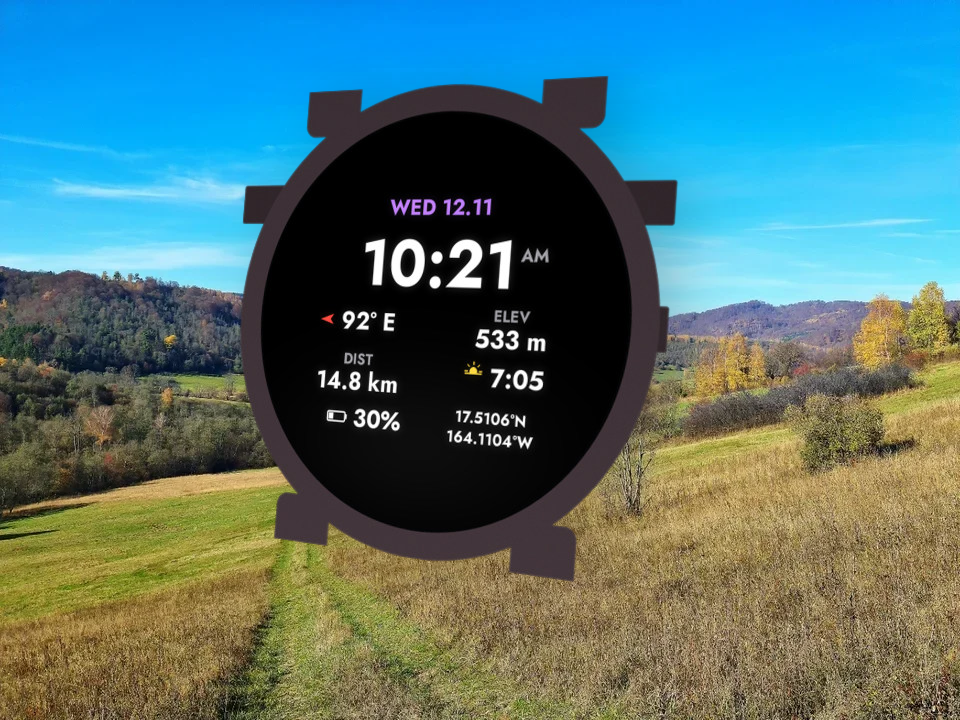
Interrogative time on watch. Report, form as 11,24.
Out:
10,21
